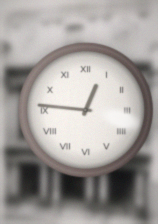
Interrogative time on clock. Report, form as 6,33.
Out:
12,46
